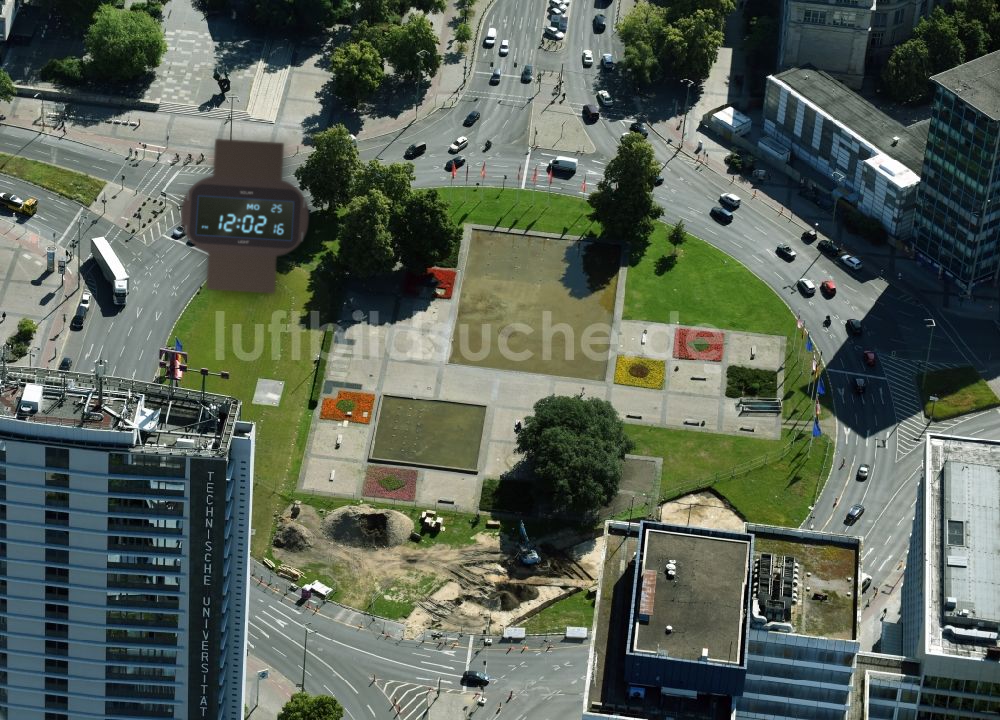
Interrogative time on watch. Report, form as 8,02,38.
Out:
12,02,16
